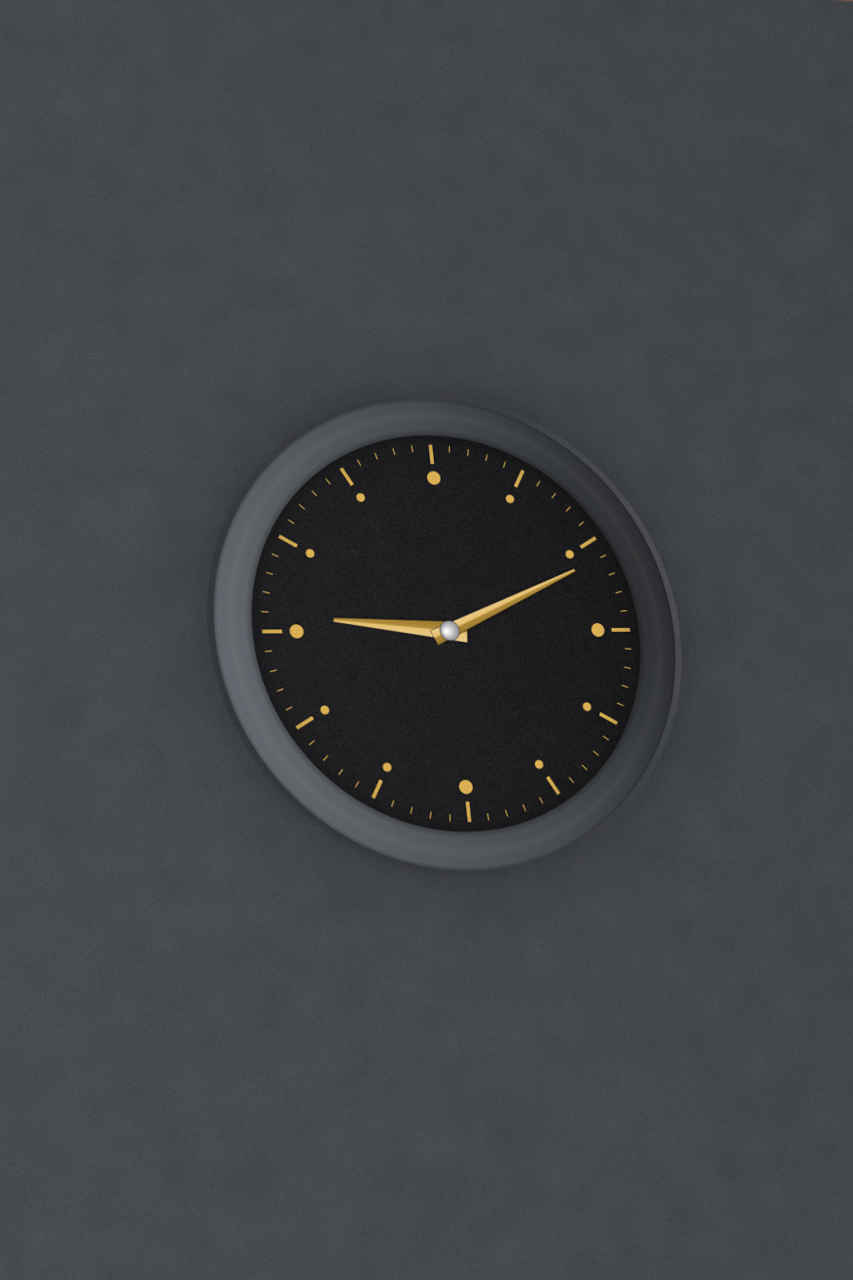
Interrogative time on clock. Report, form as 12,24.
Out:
9,11
